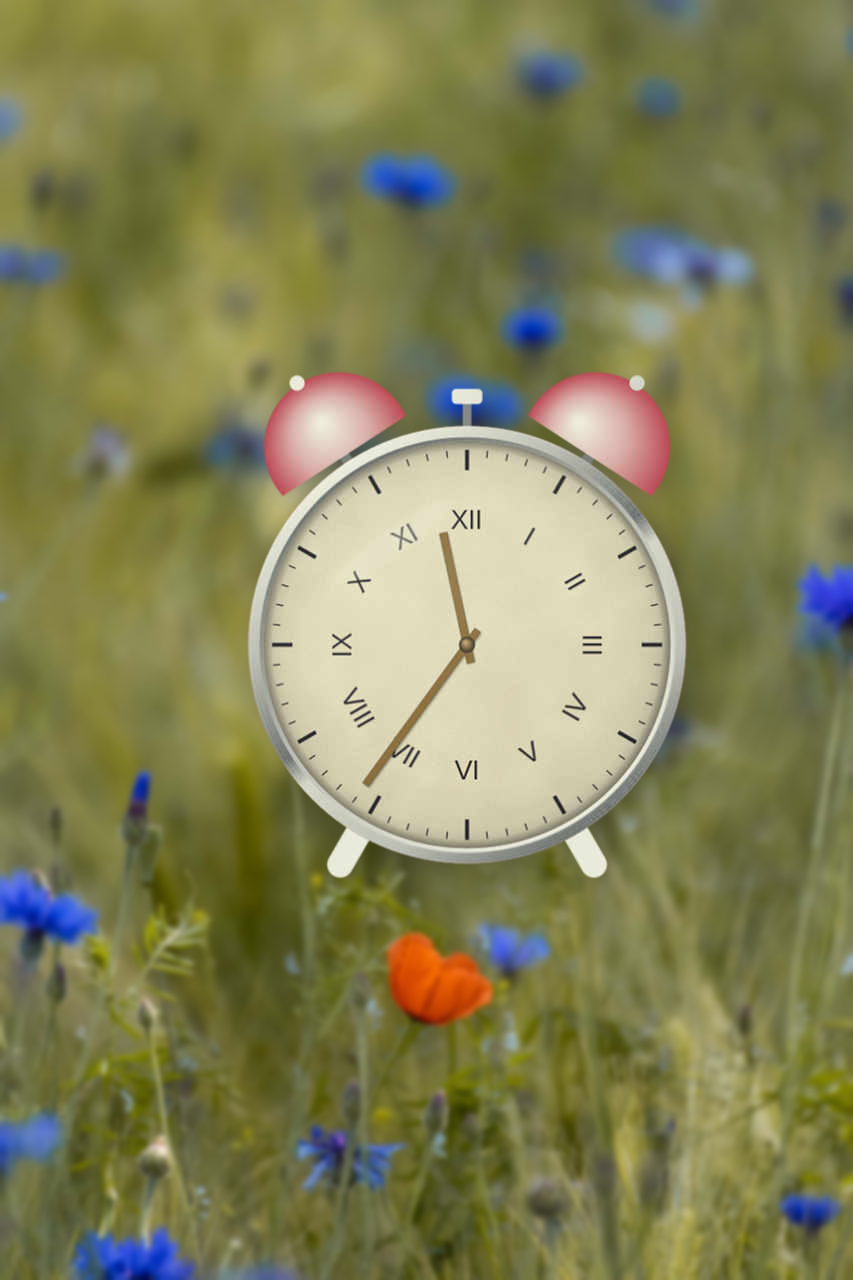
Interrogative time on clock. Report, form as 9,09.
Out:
11,36
